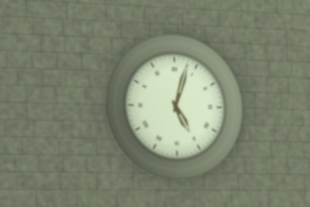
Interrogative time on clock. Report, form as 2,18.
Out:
5,03
